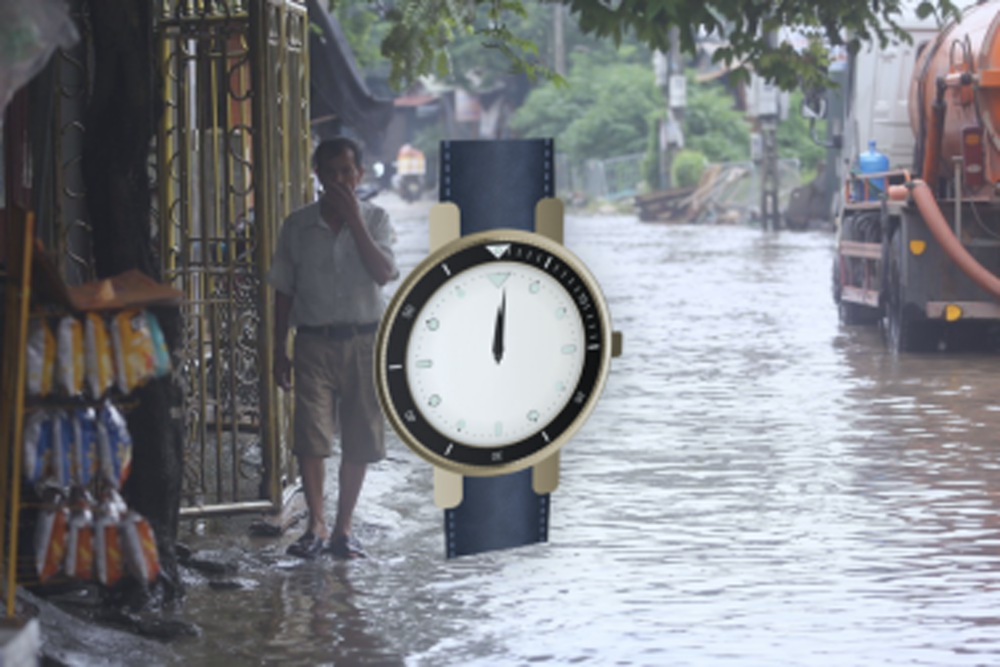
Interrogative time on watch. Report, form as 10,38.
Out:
12,01
